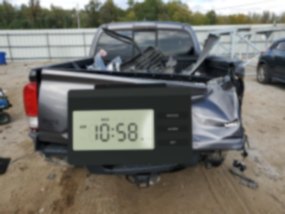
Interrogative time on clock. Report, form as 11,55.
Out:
10,58
